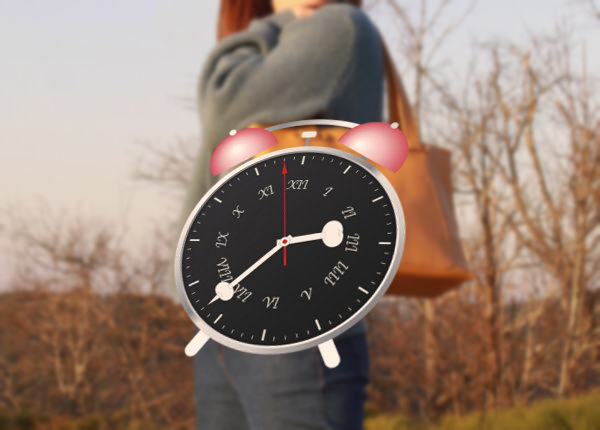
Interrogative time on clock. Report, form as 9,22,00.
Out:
2,36,58
